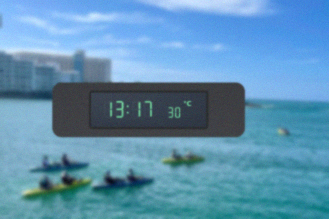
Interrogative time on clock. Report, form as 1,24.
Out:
13,17
